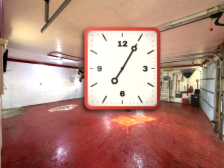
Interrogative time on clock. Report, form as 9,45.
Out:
7,05
